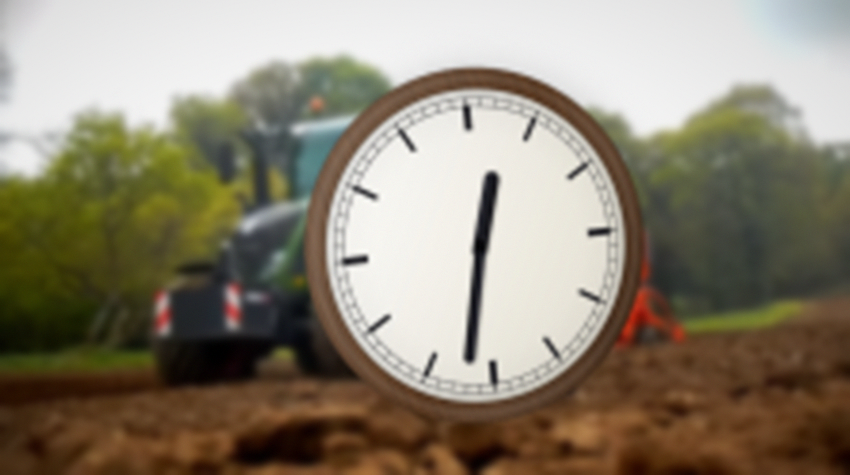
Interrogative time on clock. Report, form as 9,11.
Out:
12,32
